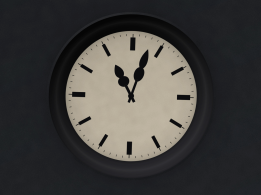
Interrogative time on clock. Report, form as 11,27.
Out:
11,03
